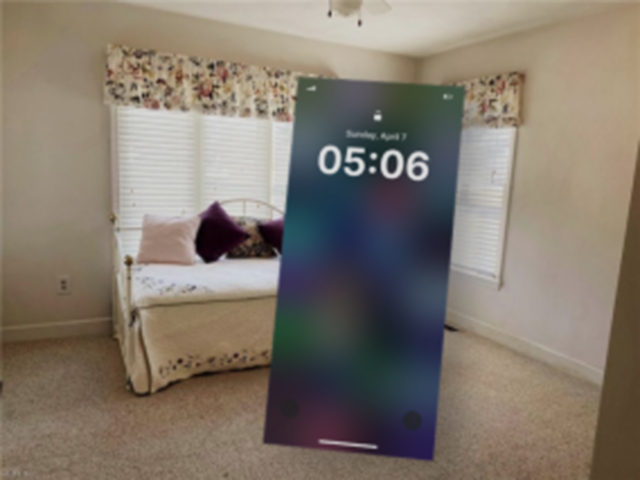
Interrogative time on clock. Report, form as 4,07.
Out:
5,06
